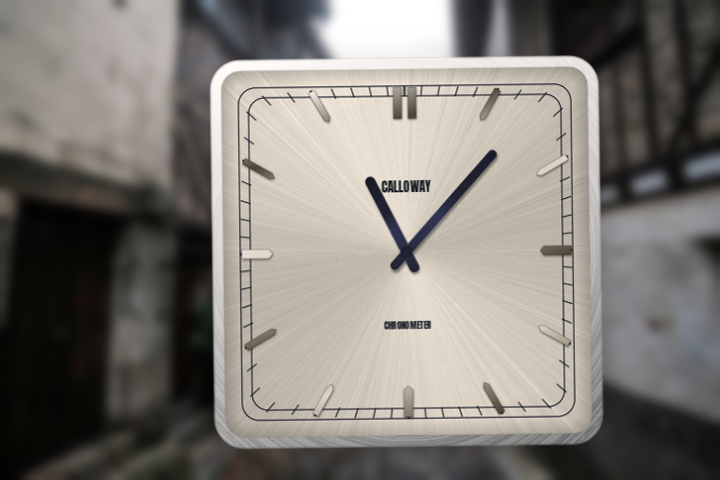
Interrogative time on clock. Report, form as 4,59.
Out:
11,07
